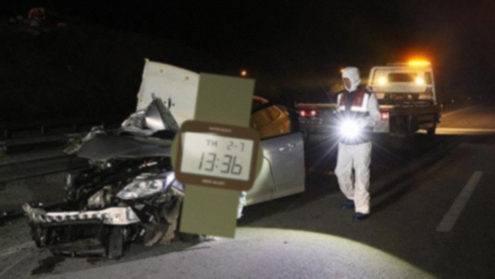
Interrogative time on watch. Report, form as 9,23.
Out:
13,36
